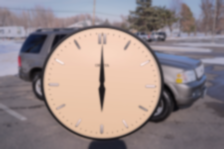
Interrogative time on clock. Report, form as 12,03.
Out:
6,00
